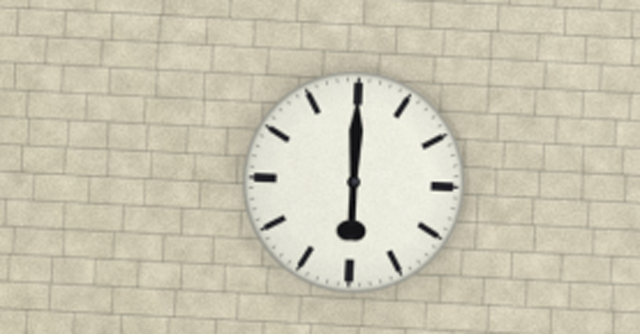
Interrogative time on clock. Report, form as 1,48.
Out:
6,00
